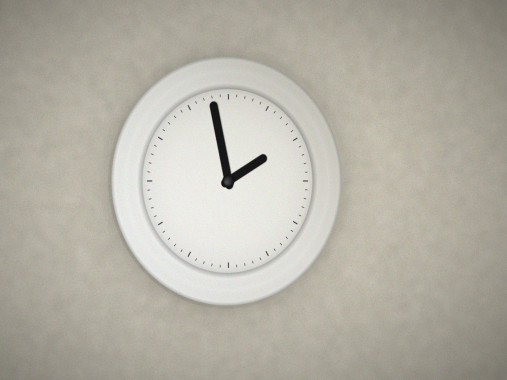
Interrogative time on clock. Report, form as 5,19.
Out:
1,58
